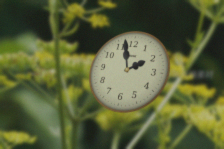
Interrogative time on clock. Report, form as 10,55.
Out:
1,57
